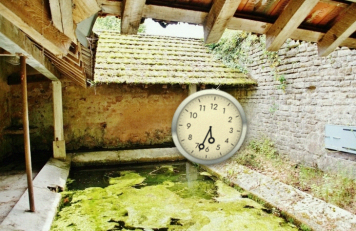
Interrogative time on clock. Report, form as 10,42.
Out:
5,33
